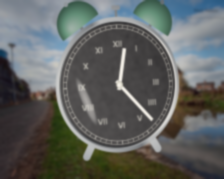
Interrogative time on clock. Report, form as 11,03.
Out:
12,23
